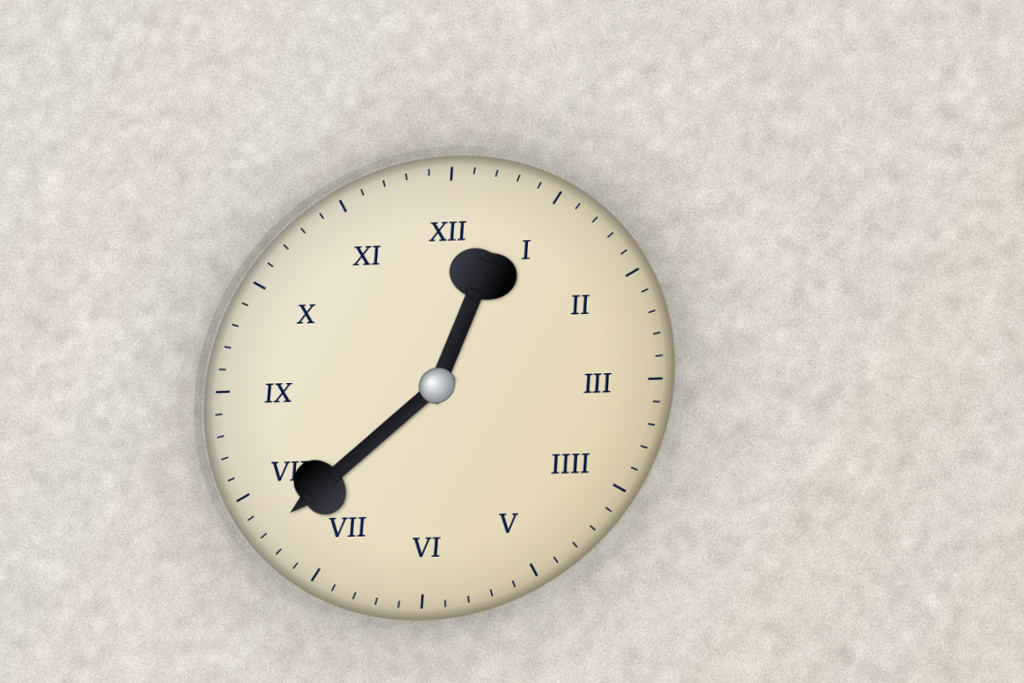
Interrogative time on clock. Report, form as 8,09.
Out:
12,38
